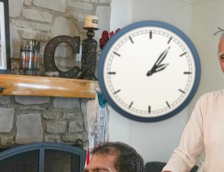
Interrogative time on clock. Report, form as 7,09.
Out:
2,06
